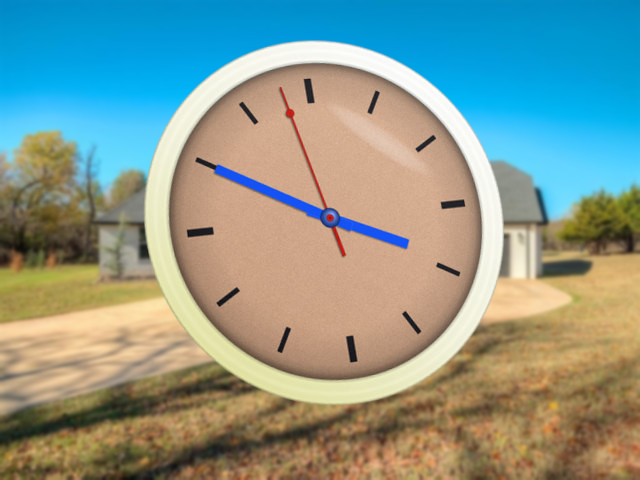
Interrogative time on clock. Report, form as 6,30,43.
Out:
3,49,58
